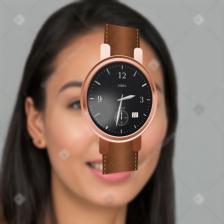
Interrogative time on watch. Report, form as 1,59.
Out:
2,32
